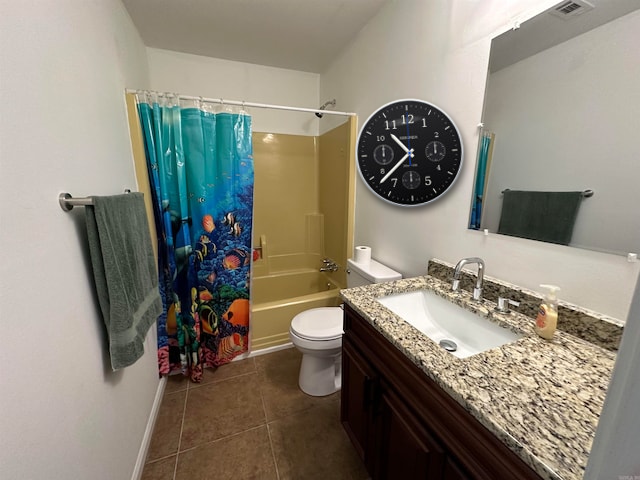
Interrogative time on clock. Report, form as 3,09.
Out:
10,38
